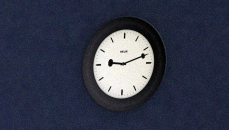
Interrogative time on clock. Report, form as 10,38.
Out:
9,12
